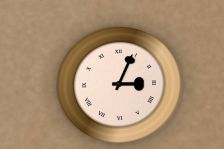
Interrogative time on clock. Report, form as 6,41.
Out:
3,04
